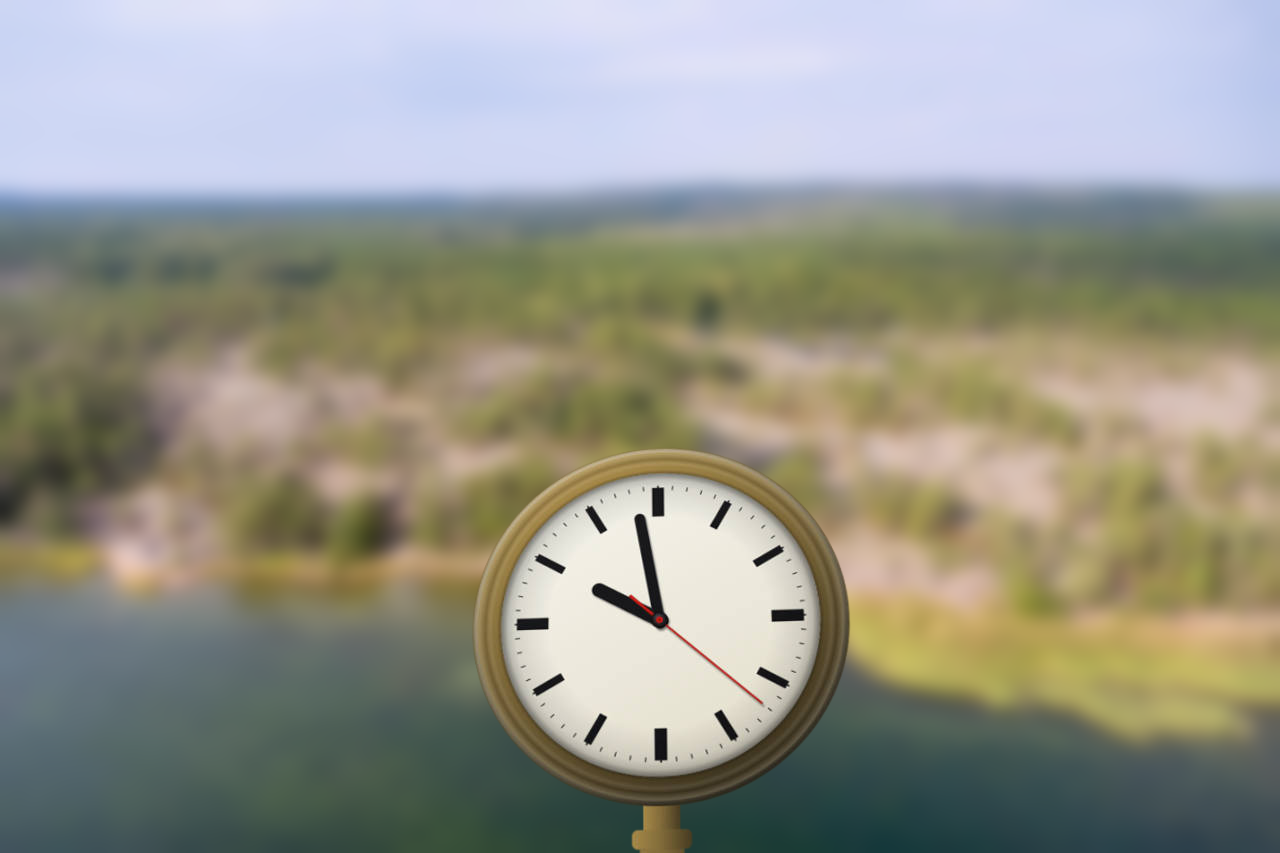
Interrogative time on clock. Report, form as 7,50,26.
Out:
9,58,22
